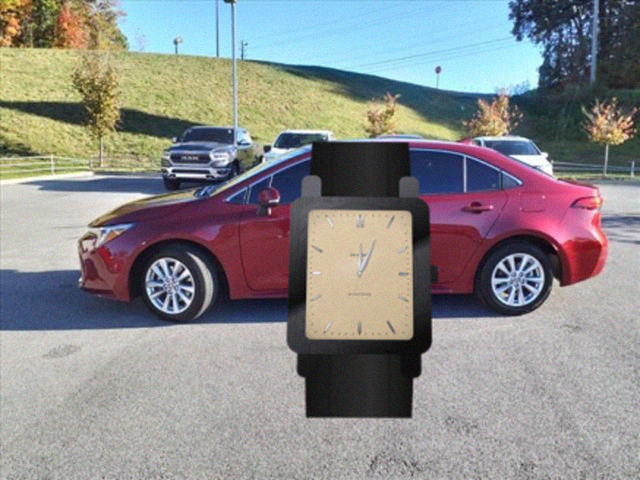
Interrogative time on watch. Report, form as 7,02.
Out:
12,04
